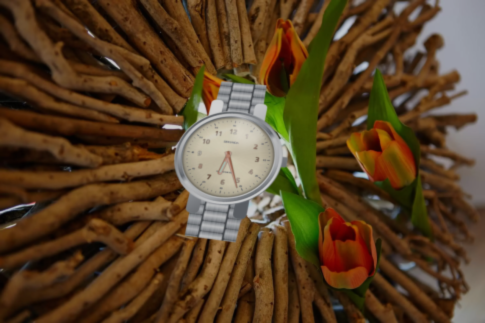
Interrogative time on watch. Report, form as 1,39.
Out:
6,26
